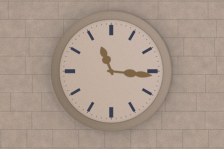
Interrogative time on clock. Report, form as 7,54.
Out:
11,16
